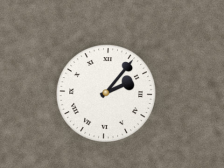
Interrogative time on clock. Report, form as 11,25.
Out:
2,06
